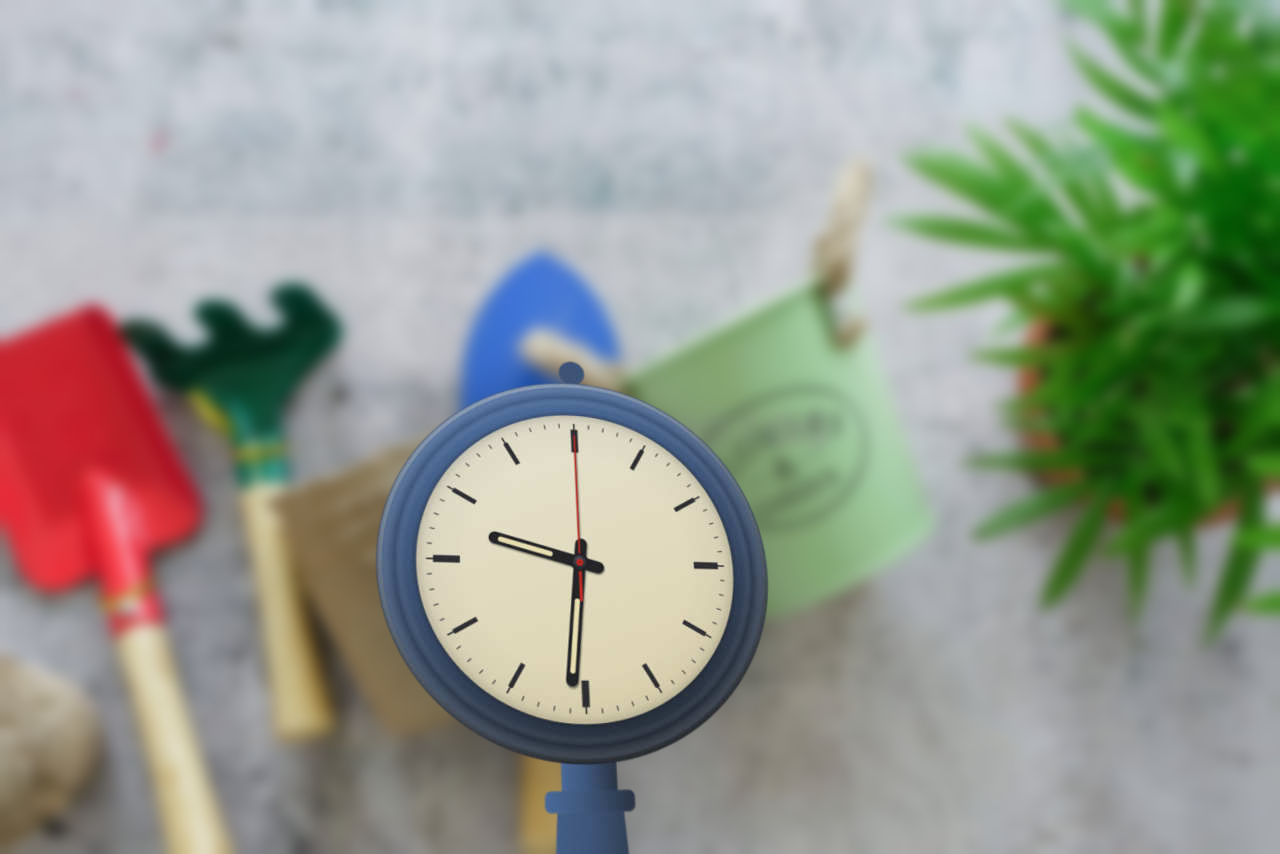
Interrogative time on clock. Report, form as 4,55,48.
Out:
9,31,00
